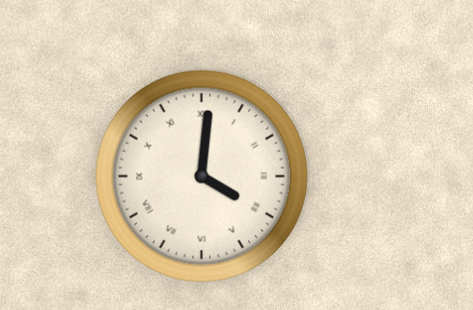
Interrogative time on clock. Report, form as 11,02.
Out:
4,01
